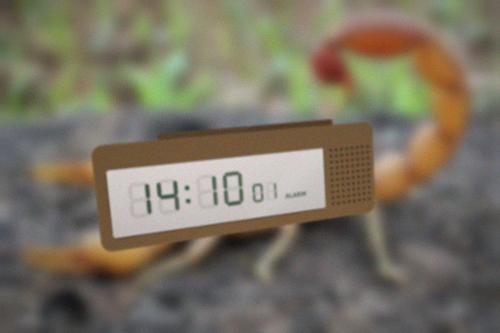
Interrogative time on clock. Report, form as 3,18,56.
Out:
14,10,01
